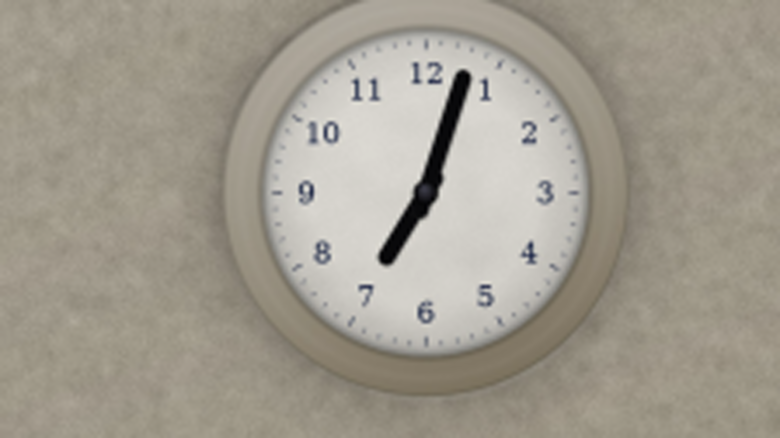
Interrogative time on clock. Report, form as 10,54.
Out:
7,03
